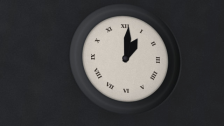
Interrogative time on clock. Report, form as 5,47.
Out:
1,01
